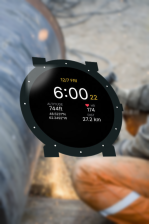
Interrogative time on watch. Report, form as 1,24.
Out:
6,00
